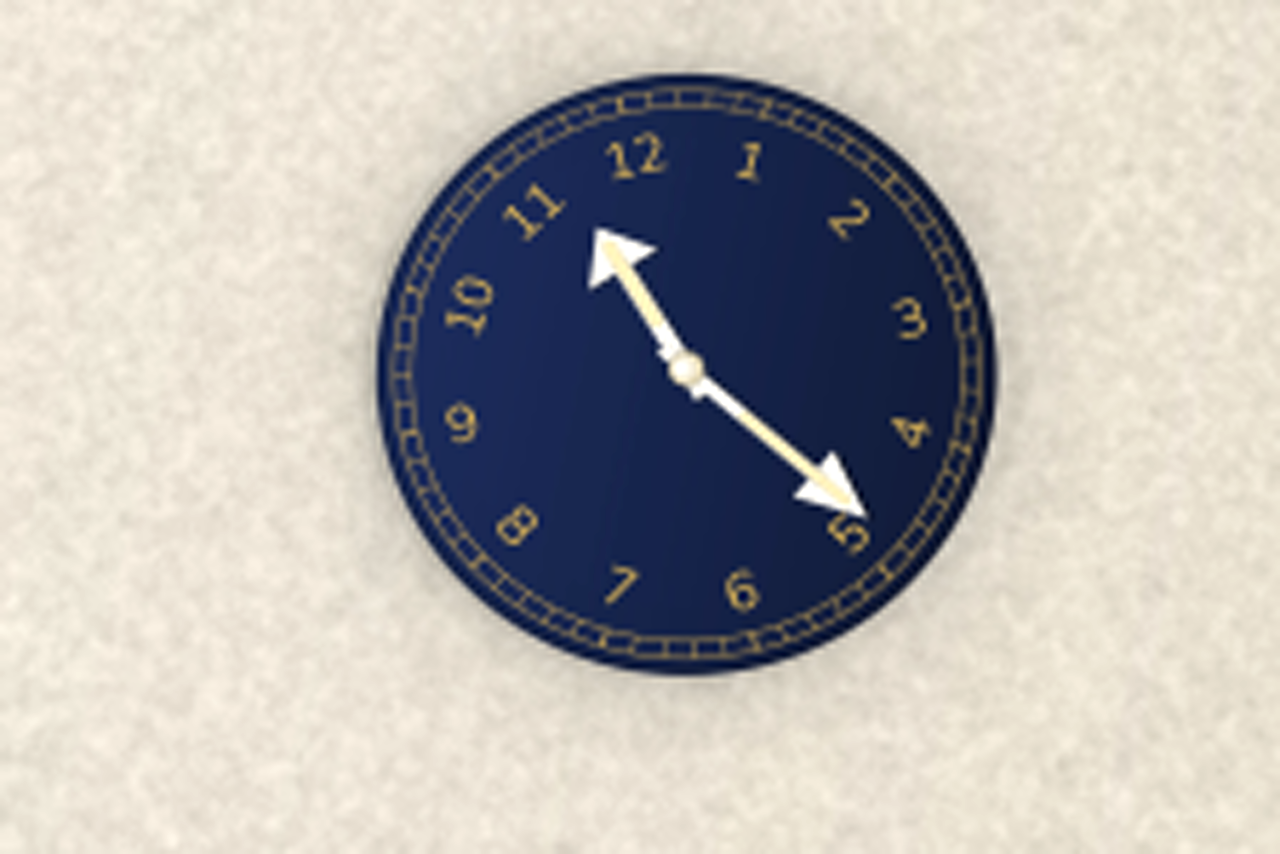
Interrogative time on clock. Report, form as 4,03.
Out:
11,24
